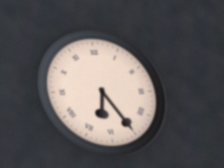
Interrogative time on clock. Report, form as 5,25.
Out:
6,25
